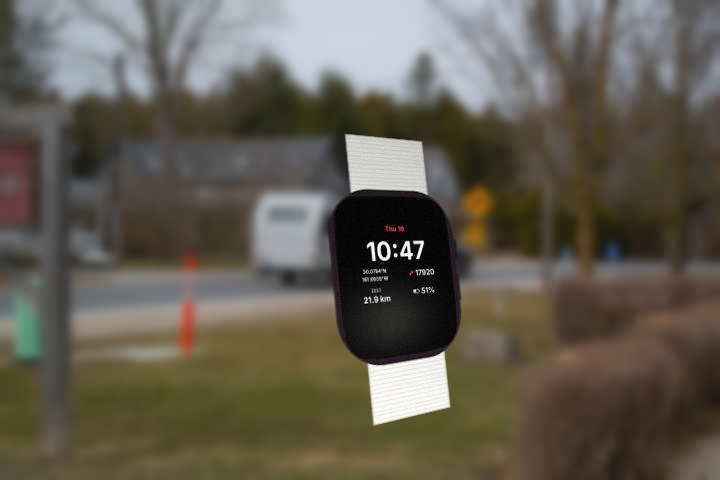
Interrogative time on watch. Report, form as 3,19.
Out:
10,47
